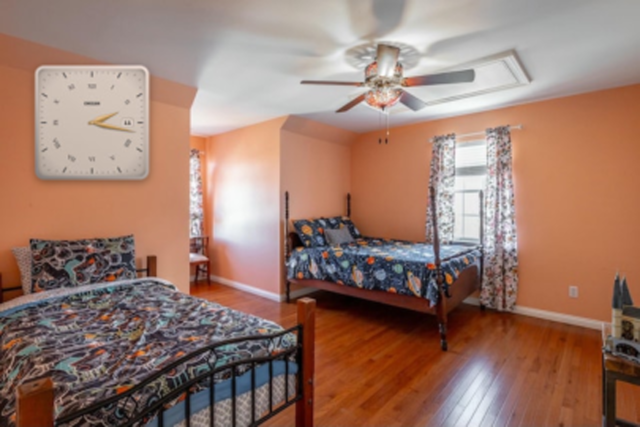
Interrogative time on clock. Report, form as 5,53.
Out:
2,17
